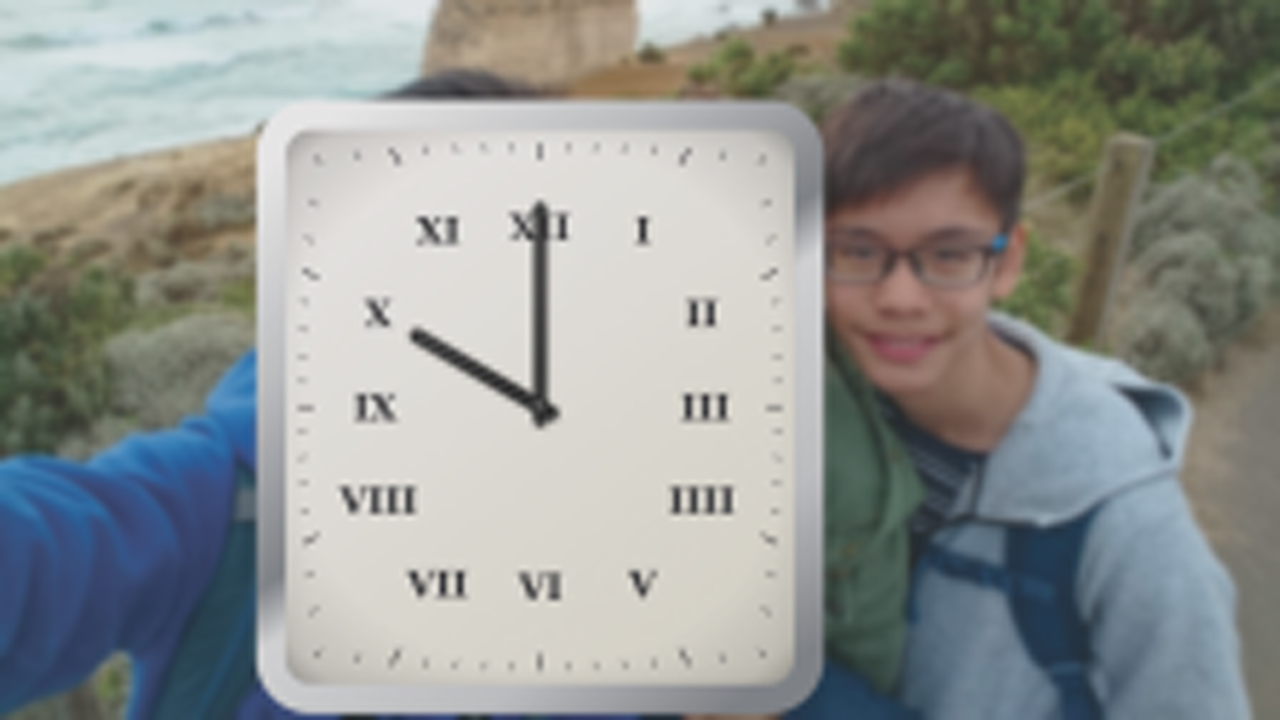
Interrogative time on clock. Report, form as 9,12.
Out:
10,00
